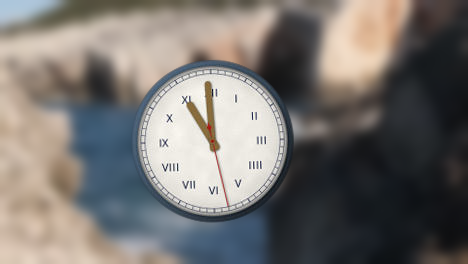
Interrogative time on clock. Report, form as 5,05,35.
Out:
10,59,28
